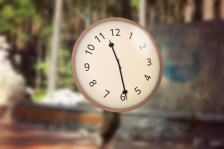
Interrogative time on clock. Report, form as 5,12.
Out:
11,29
